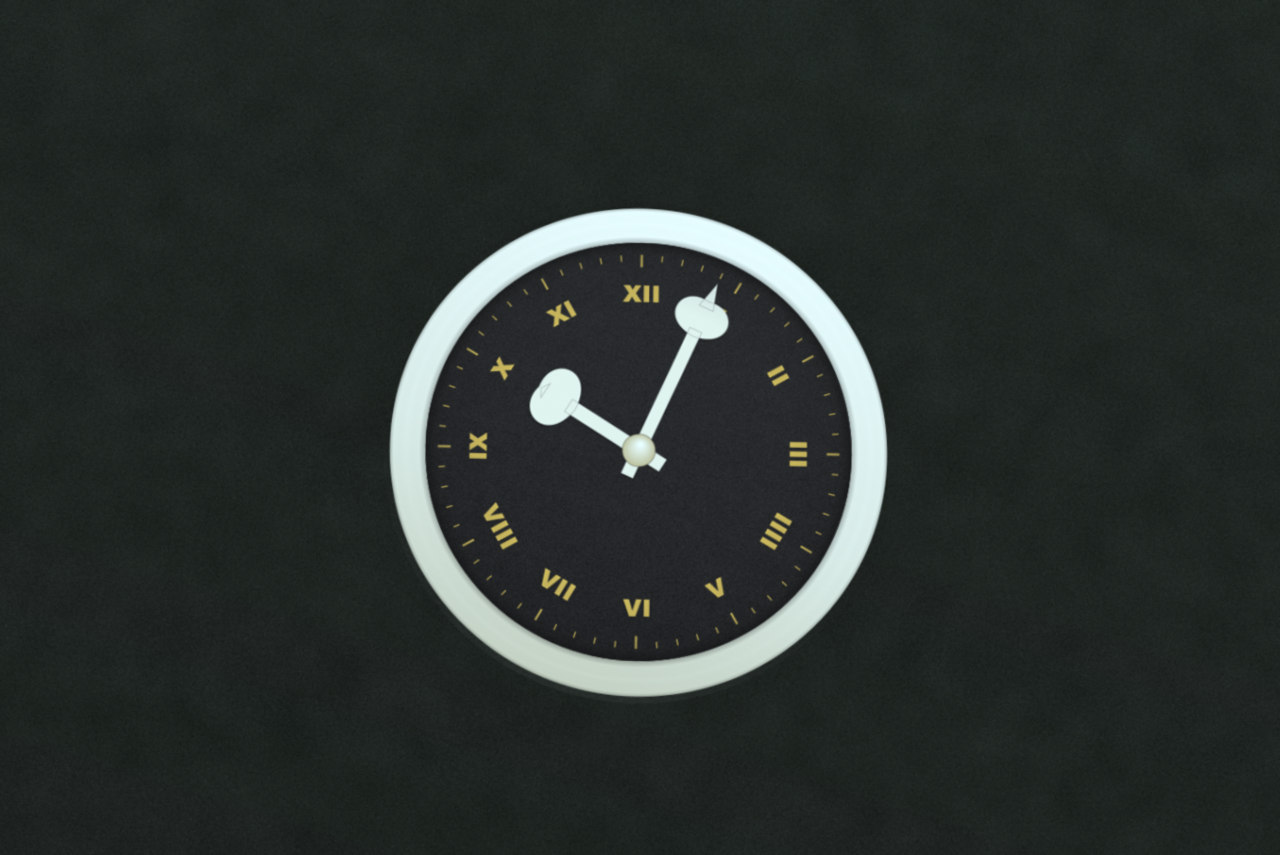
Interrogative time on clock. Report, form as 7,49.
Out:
10,04
